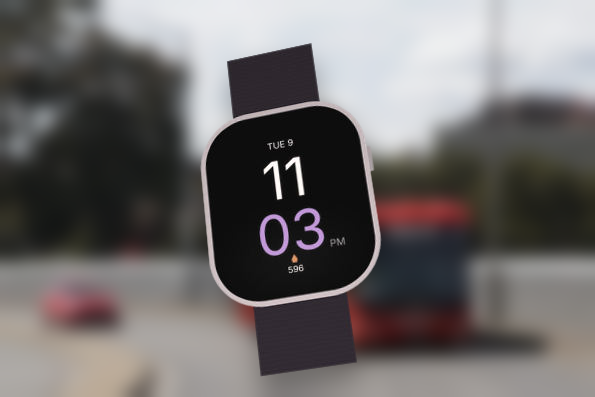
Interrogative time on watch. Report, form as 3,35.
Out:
11,03
